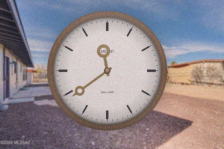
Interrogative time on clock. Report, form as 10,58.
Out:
11,39
